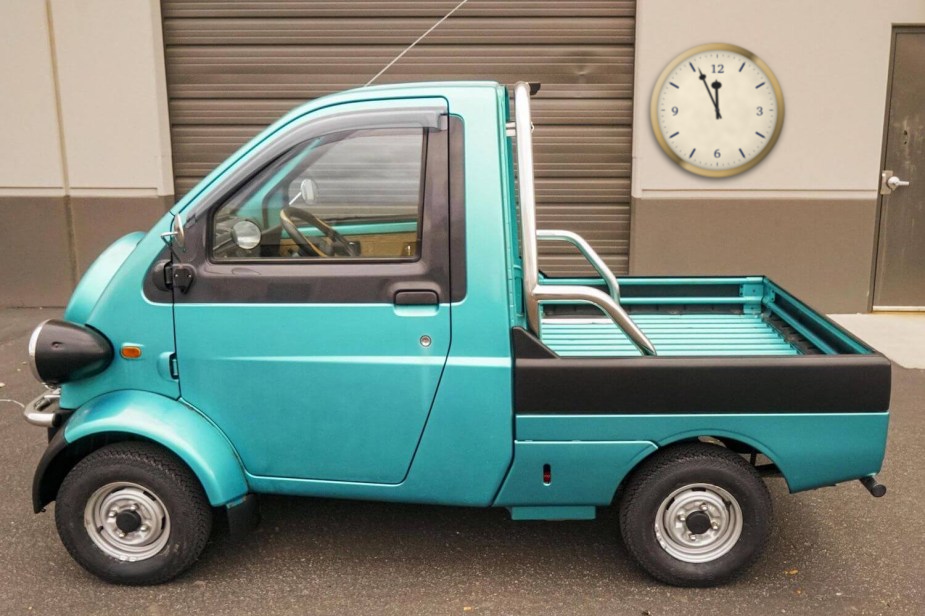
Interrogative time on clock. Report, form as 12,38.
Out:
11,56
